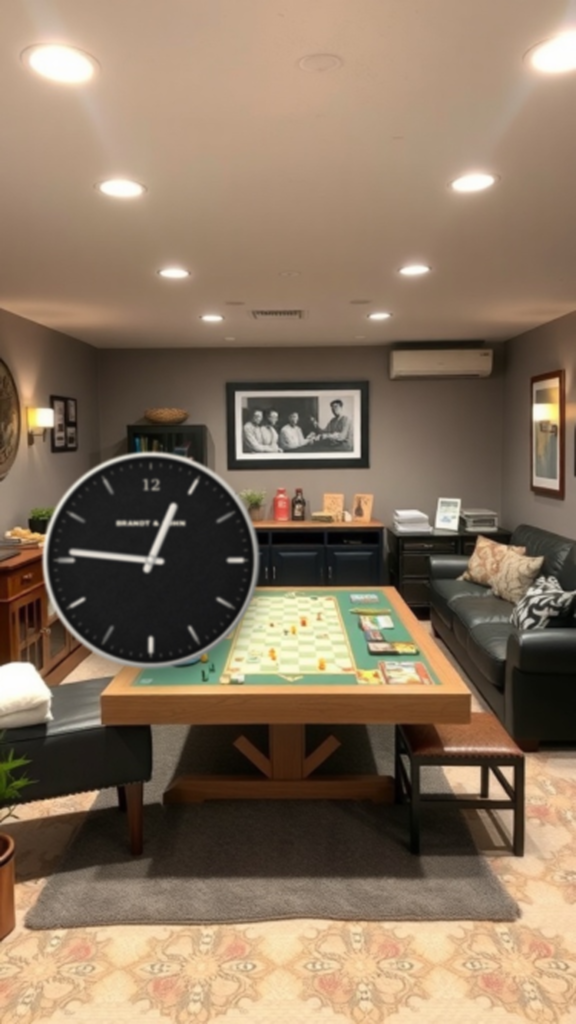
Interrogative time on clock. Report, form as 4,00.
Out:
12,46
